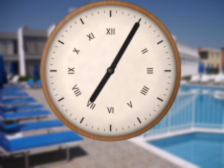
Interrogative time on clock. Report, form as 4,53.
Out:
7,05
